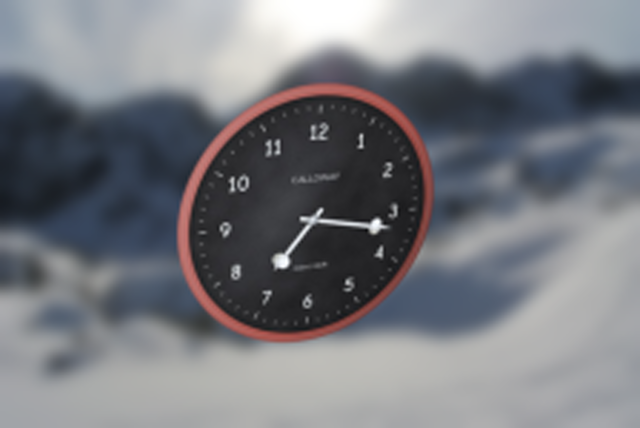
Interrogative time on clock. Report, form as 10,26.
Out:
7,17
